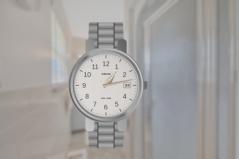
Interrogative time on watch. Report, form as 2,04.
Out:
1,13
